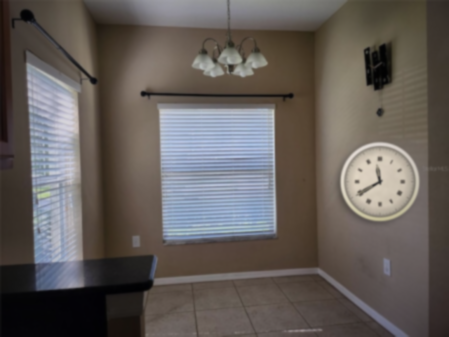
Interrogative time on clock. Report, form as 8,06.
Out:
11,40
